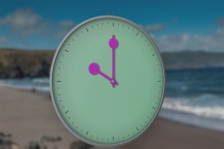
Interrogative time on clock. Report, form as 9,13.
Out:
10,00
